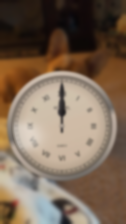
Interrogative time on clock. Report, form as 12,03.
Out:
12,00
